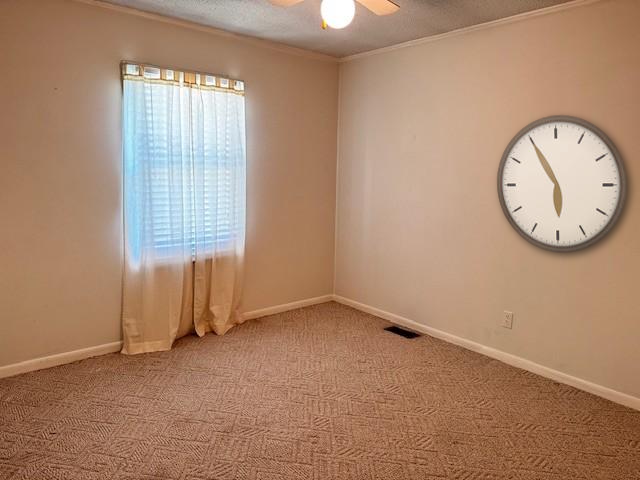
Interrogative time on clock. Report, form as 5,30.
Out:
5,55
